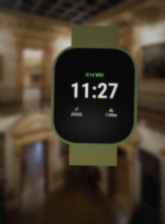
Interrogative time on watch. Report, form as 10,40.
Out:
11,27
